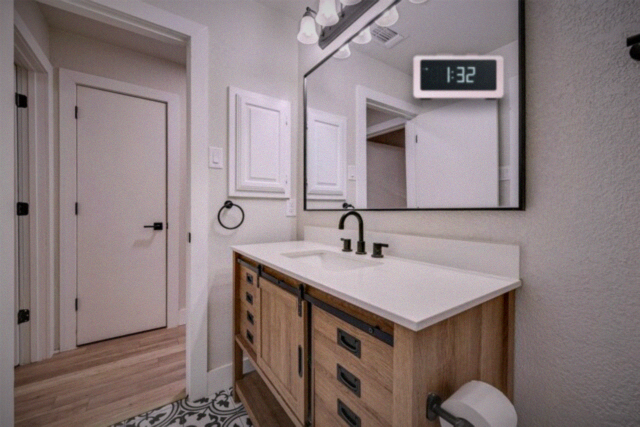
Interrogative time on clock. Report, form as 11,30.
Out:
1,32
